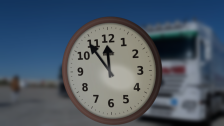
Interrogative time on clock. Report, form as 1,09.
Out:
11,54
